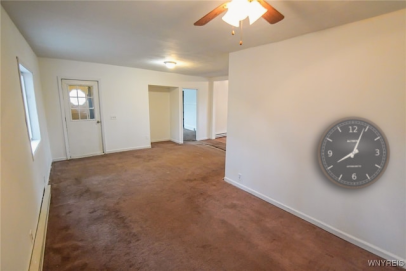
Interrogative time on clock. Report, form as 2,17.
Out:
8,04
